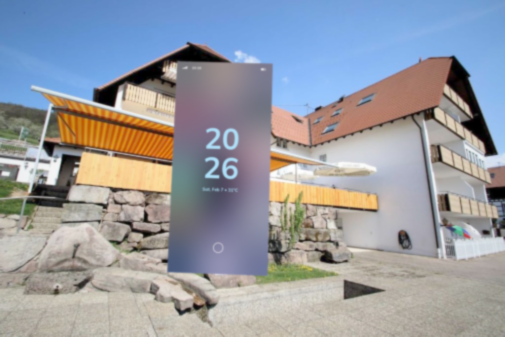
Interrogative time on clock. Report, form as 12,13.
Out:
20,26
